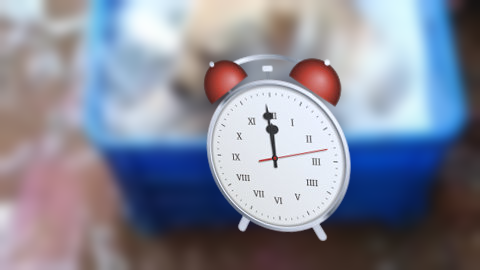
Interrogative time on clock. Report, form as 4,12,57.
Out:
11,59,13
